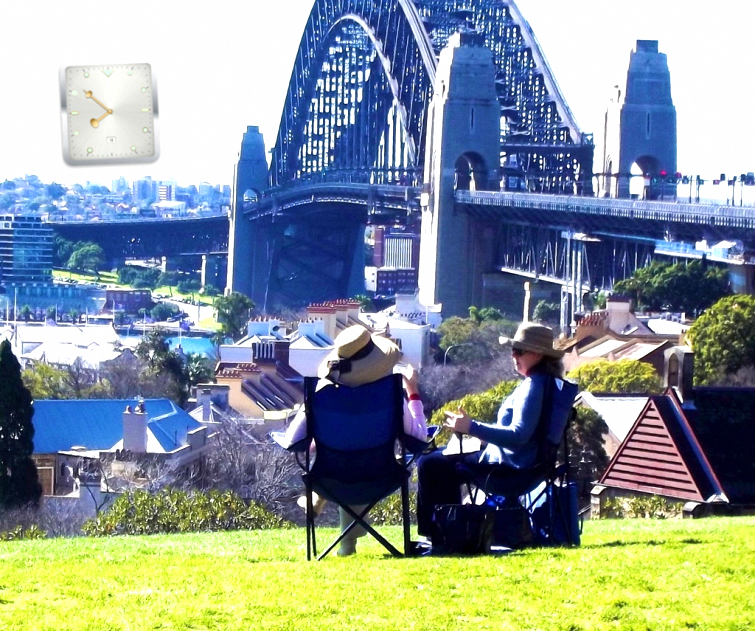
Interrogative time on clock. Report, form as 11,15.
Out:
7,52
